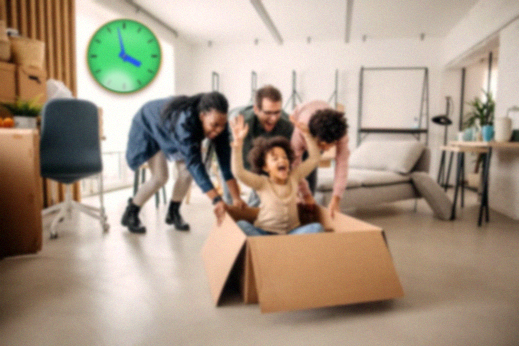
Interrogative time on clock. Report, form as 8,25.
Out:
3,58
